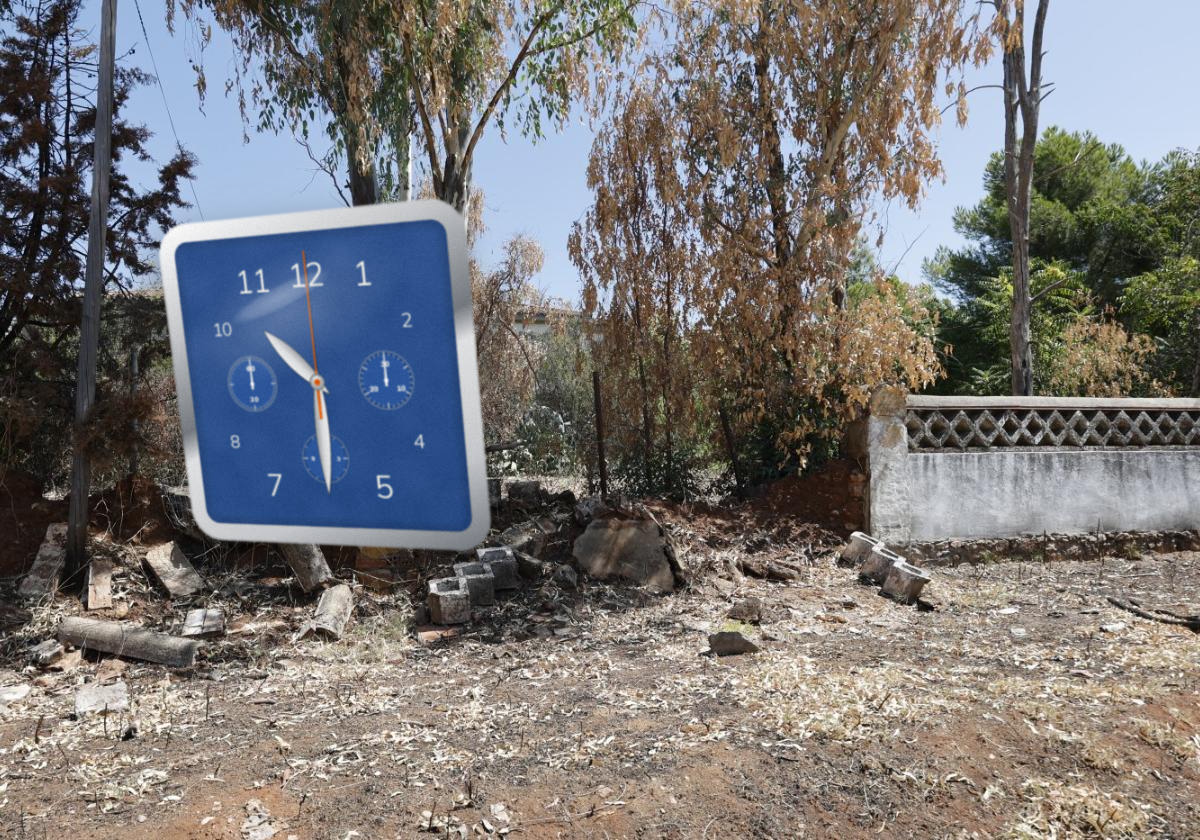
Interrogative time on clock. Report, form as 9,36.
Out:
10,30
